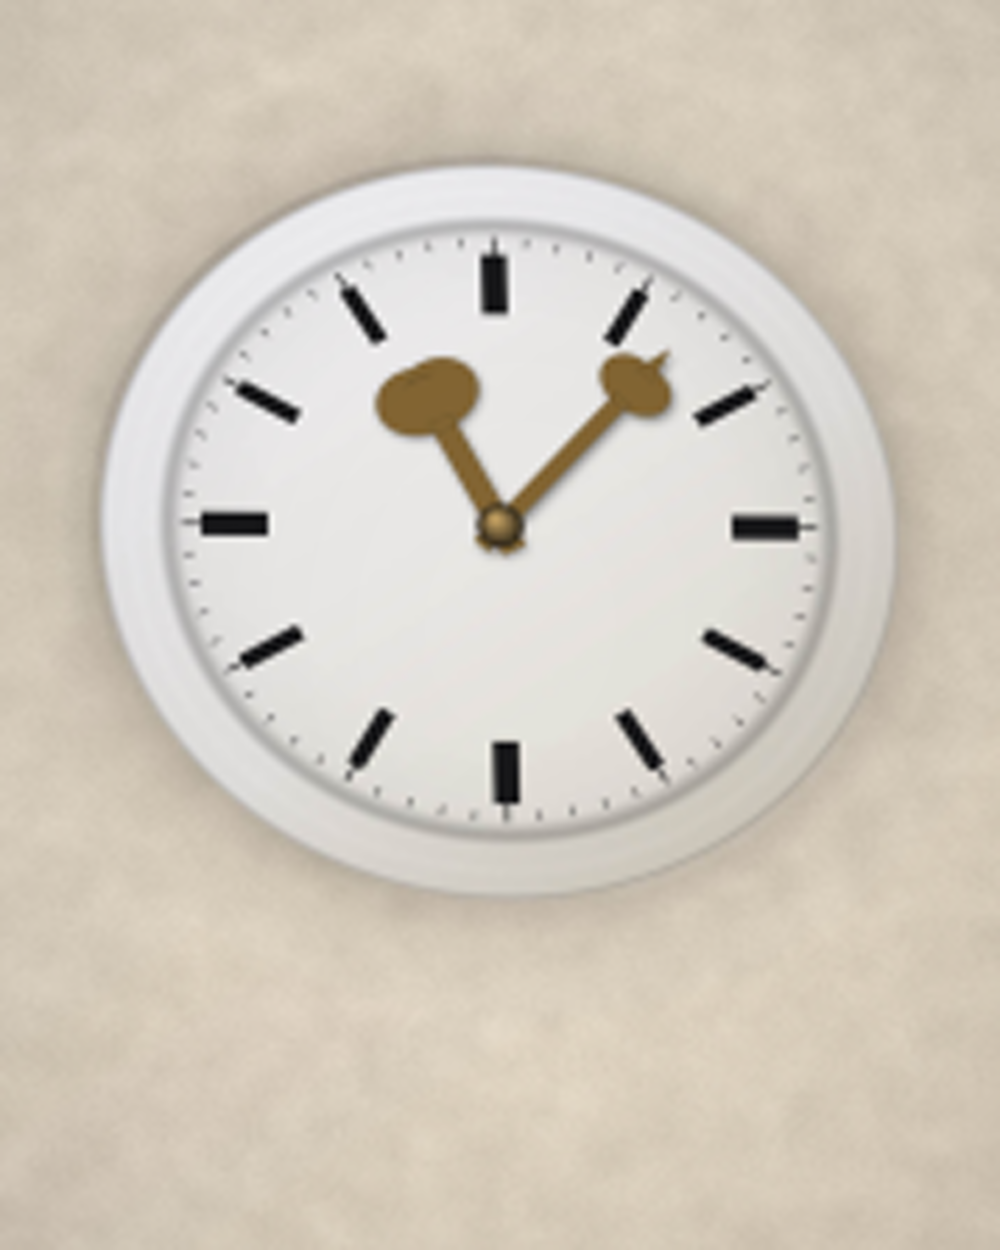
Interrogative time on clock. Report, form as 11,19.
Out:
11,07
